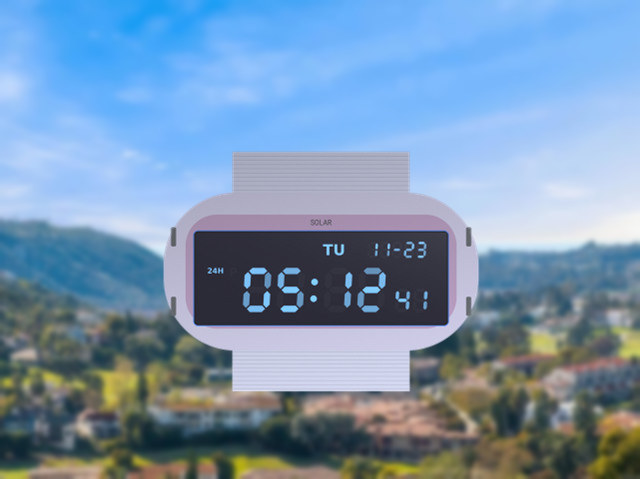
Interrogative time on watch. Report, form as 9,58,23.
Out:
5,12,41
